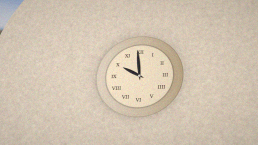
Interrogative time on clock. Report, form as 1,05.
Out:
9,59
